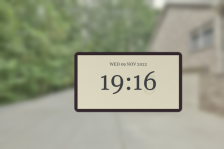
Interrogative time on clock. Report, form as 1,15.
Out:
19,16
